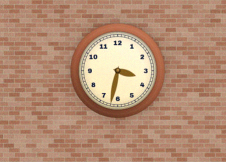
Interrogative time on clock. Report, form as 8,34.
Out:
3,32
